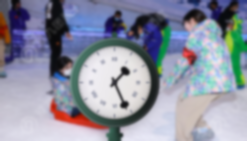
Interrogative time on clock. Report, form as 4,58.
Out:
1,26
